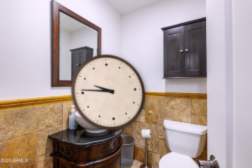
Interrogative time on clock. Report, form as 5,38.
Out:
9,46
